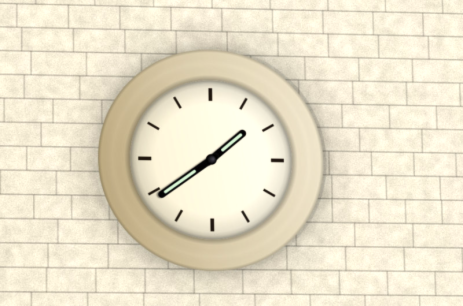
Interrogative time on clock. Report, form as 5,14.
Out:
1,39
